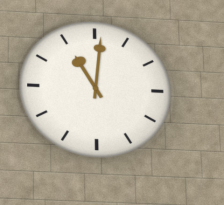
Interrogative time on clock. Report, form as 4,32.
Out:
11,01
